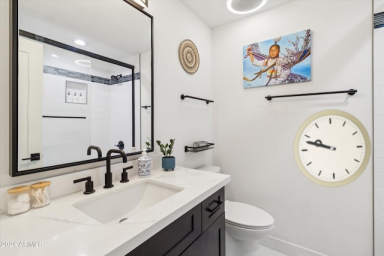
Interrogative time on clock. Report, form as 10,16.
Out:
9,48
